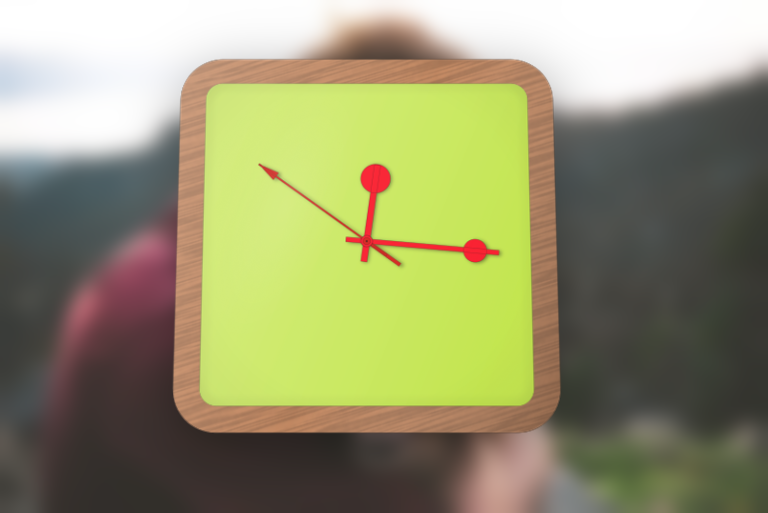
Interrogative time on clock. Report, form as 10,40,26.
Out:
12,15,51
